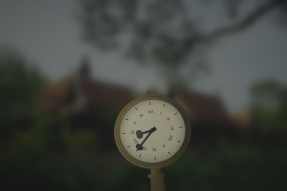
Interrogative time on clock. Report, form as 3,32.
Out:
8,37
